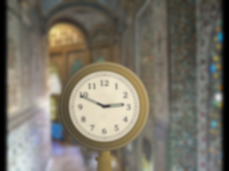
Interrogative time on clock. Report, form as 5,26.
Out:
2,49
